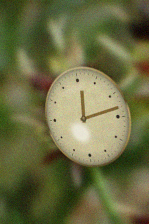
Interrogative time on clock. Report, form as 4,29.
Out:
12,13
